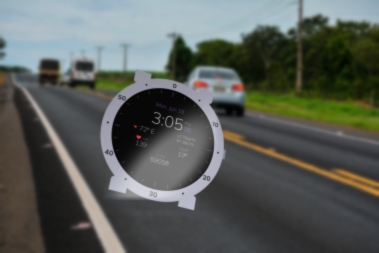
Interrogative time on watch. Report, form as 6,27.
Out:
3,05
